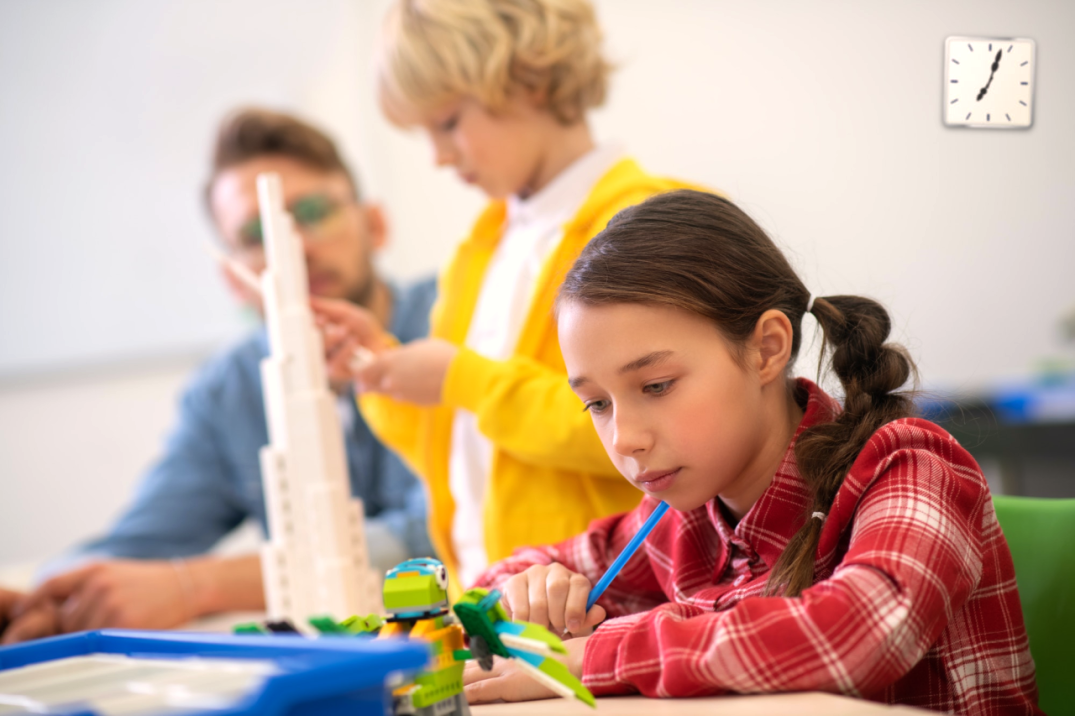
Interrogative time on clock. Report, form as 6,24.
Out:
7,03
